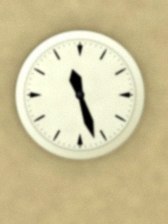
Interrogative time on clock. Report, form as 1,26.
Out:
11,27
